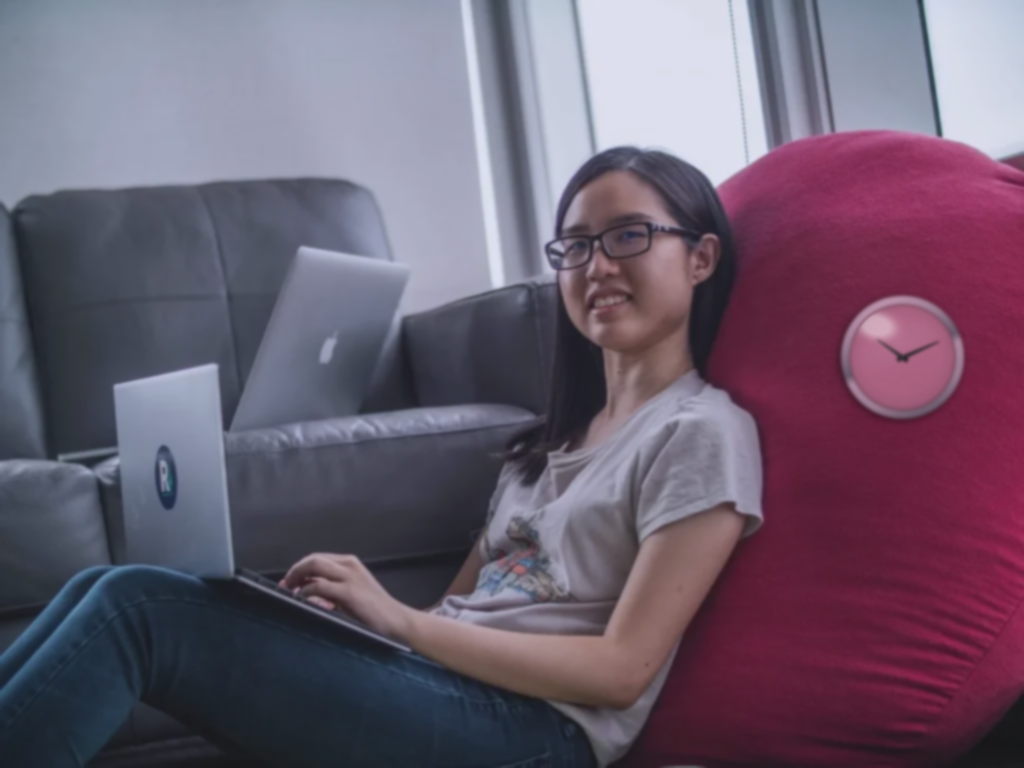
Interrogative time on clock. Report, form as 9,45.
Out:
10,11
